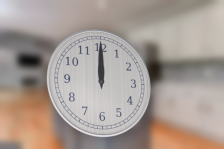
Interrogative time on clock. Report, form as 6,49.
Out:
12,00
